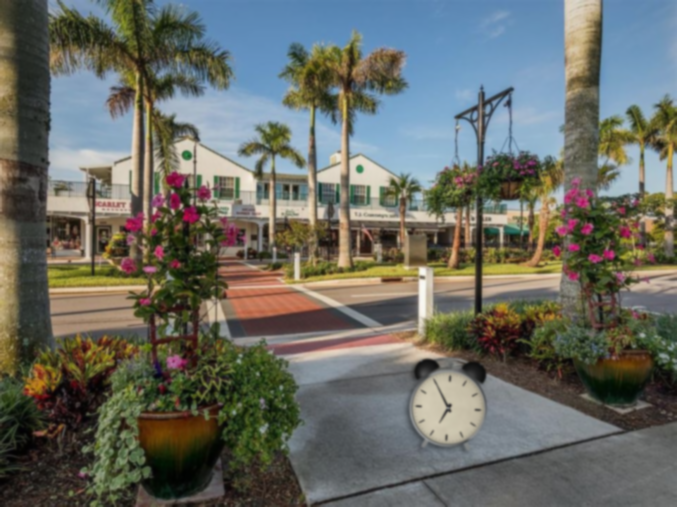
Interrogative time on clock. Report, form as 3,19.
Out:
6,55
